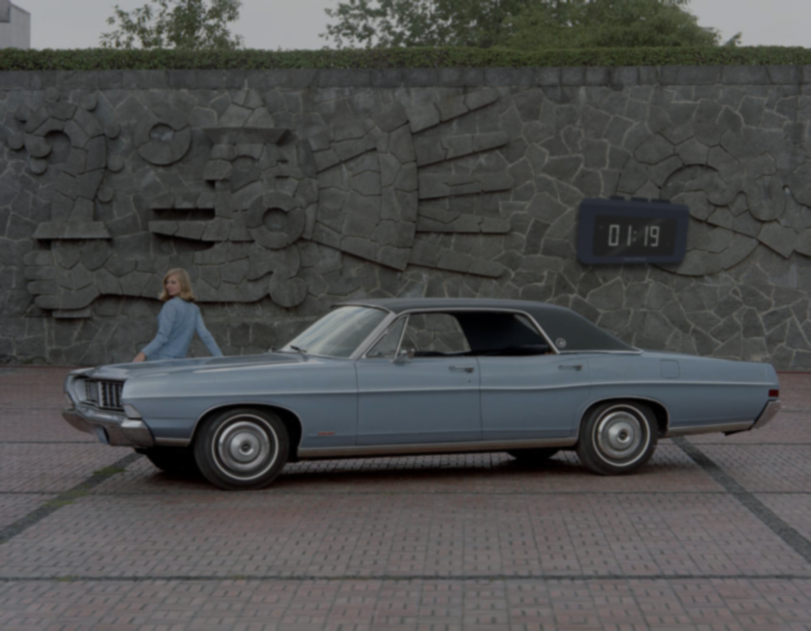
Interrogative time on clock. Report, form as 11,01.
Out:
1,19
